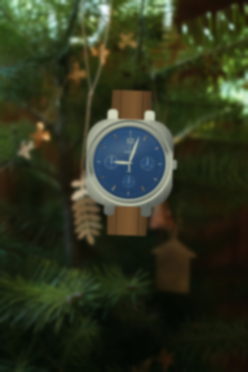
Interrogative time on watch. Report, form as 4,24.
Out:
9,03
